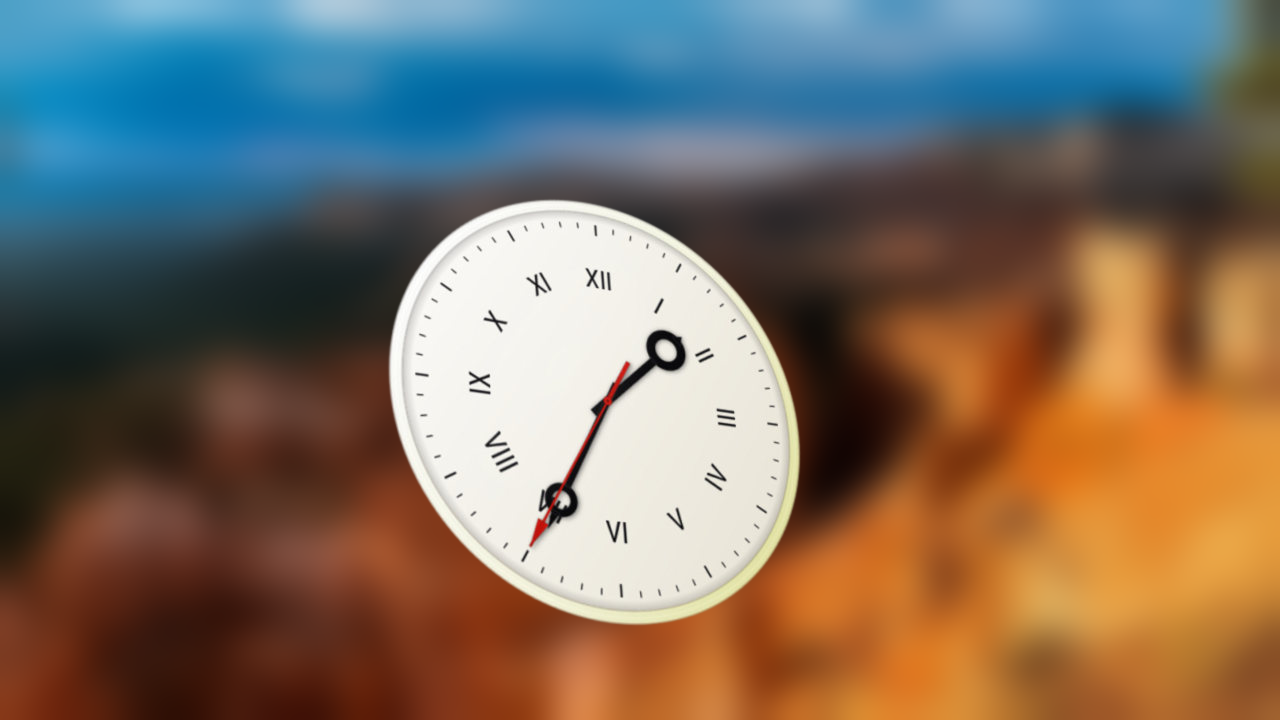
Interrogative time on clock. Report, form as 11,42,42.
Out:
1,34,35
